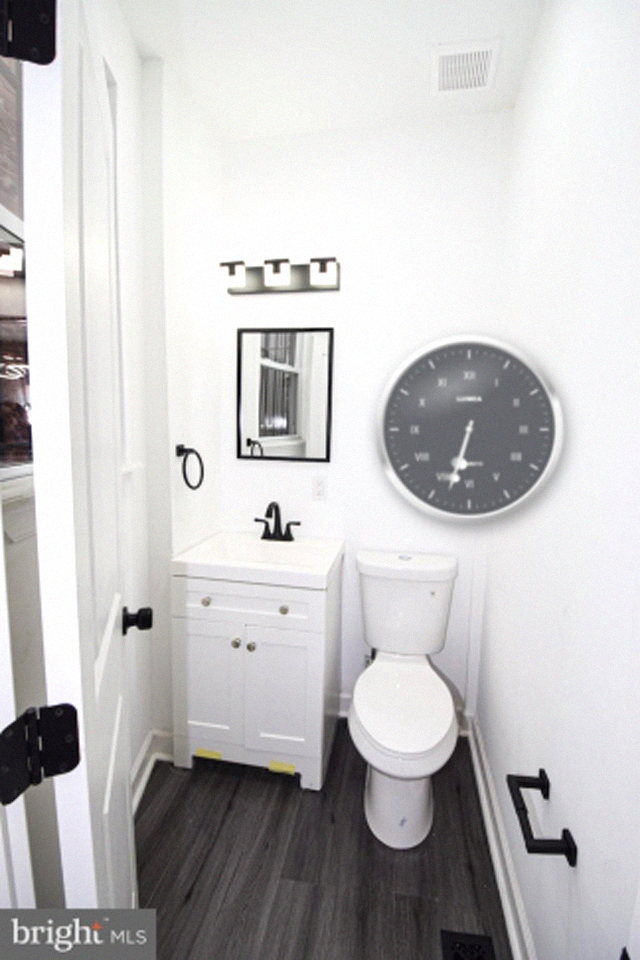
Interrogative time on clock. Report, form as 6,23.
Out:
6,33
